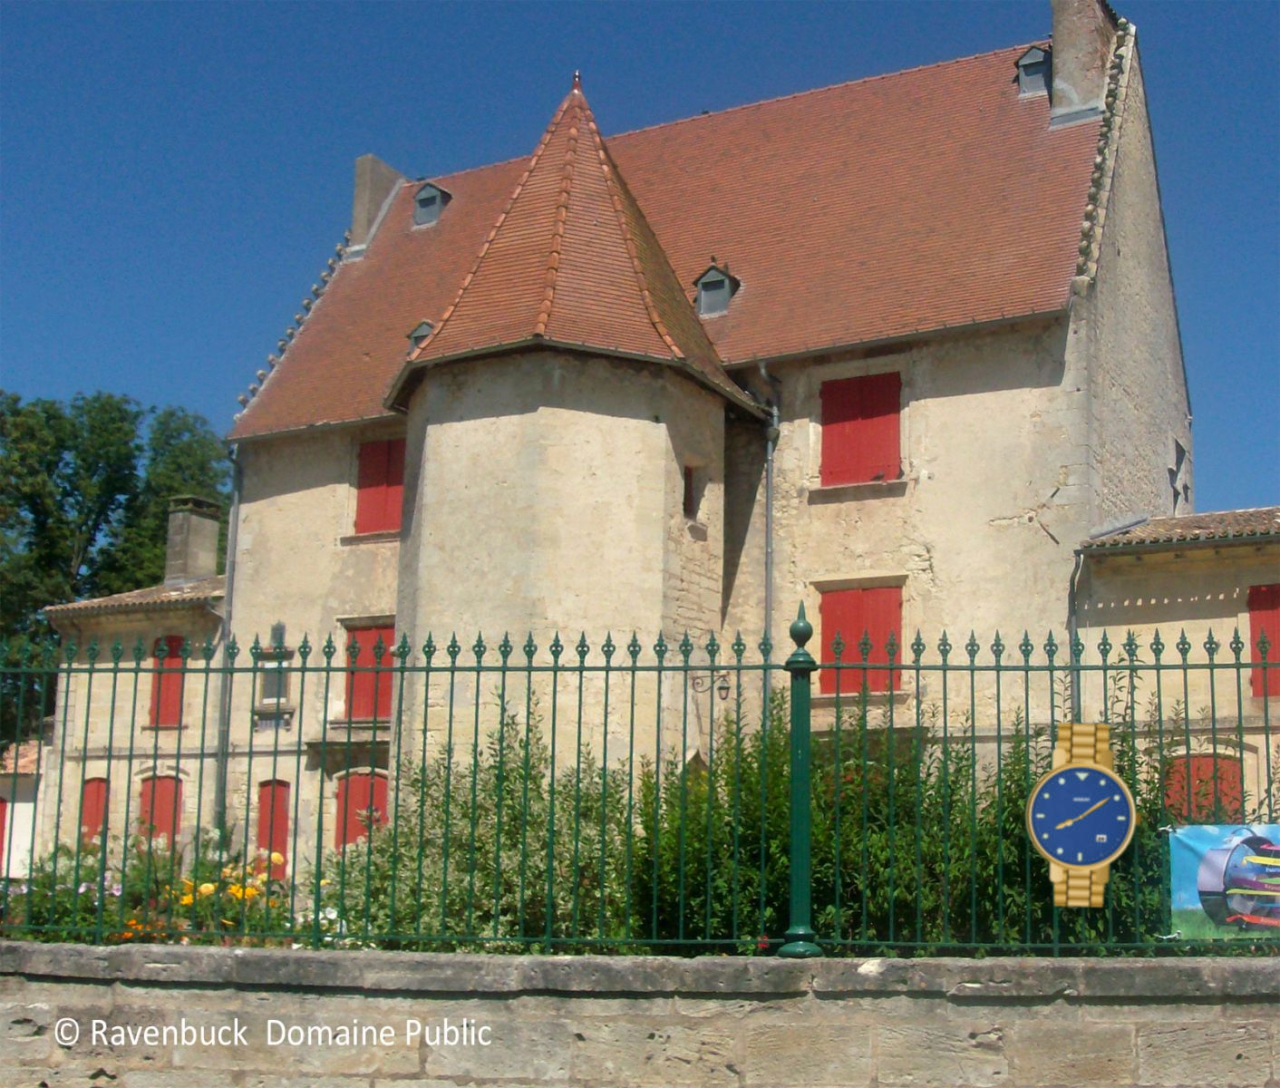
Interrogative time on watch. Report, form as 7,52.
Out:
8,09
